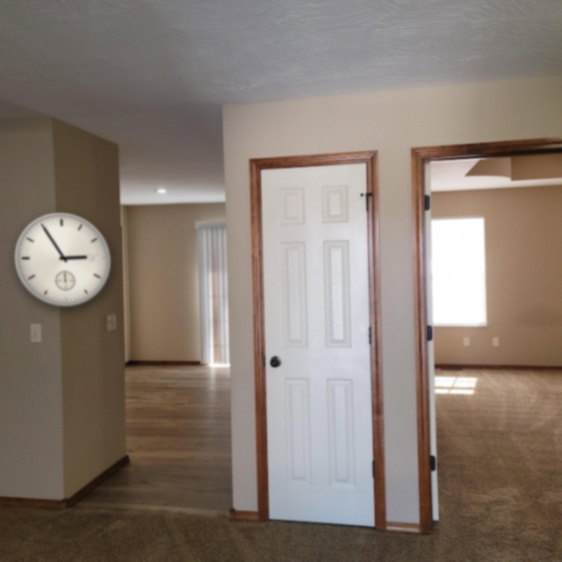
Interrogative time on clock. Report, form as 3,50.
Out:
2,55
